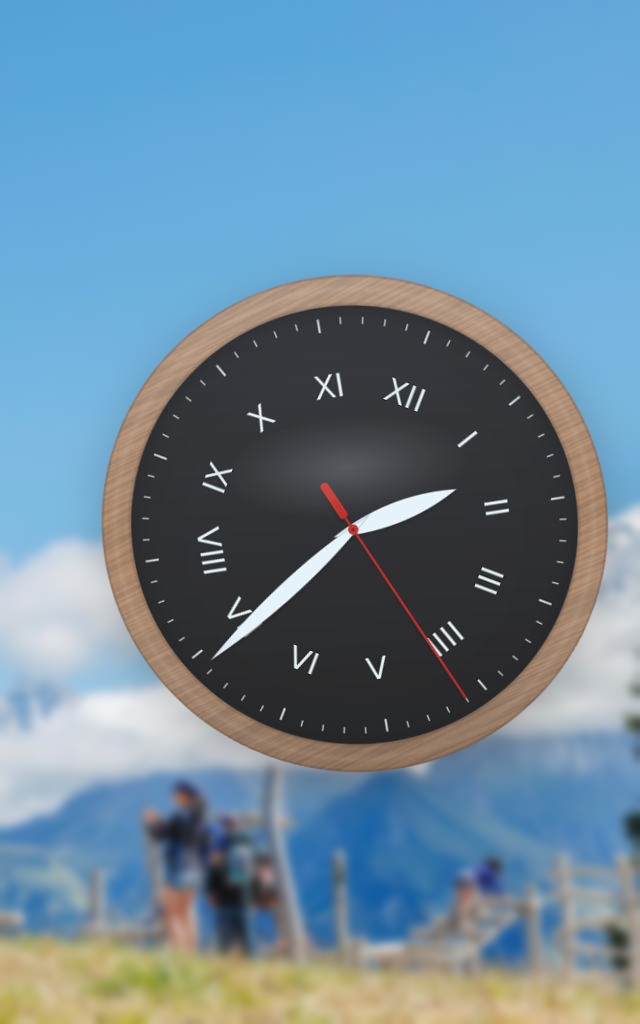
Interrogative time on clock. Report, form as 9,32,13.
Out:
1,34,21
